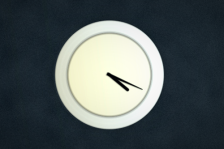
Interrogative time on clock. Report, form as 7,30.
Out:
4,19
